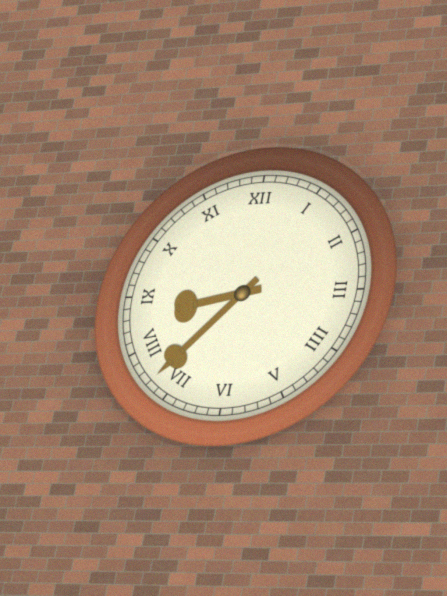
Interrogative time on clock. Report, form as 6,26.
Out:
8,37
